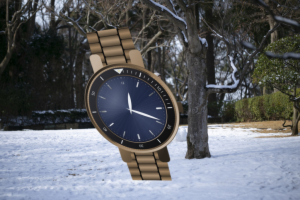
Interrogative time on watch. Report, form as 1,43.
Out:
12,19
